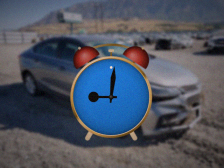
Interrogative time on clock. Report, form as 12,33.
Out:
9,01
